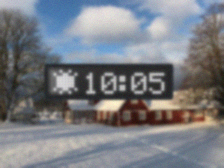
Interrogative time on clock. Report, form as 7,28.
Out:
10,05
